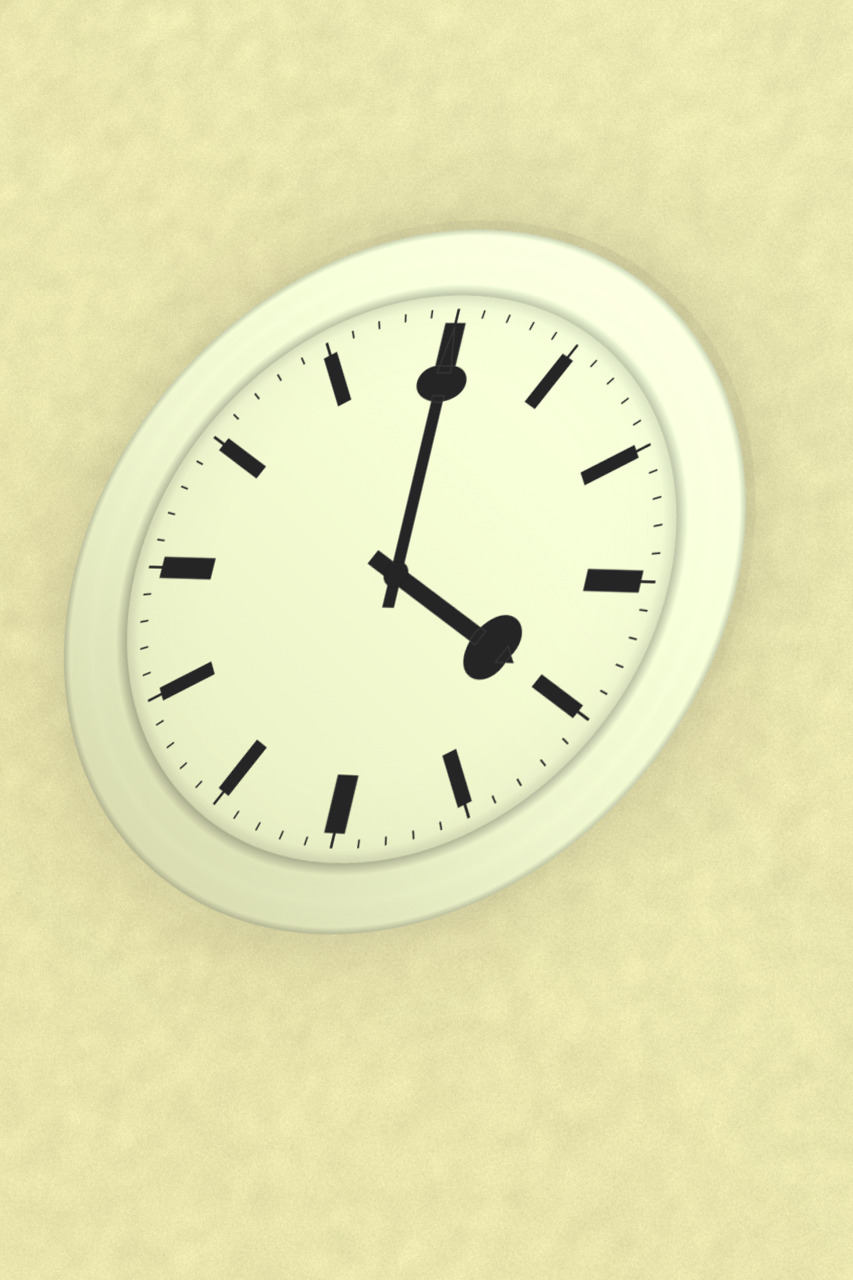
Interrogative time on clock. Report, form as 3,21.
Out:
4,00
